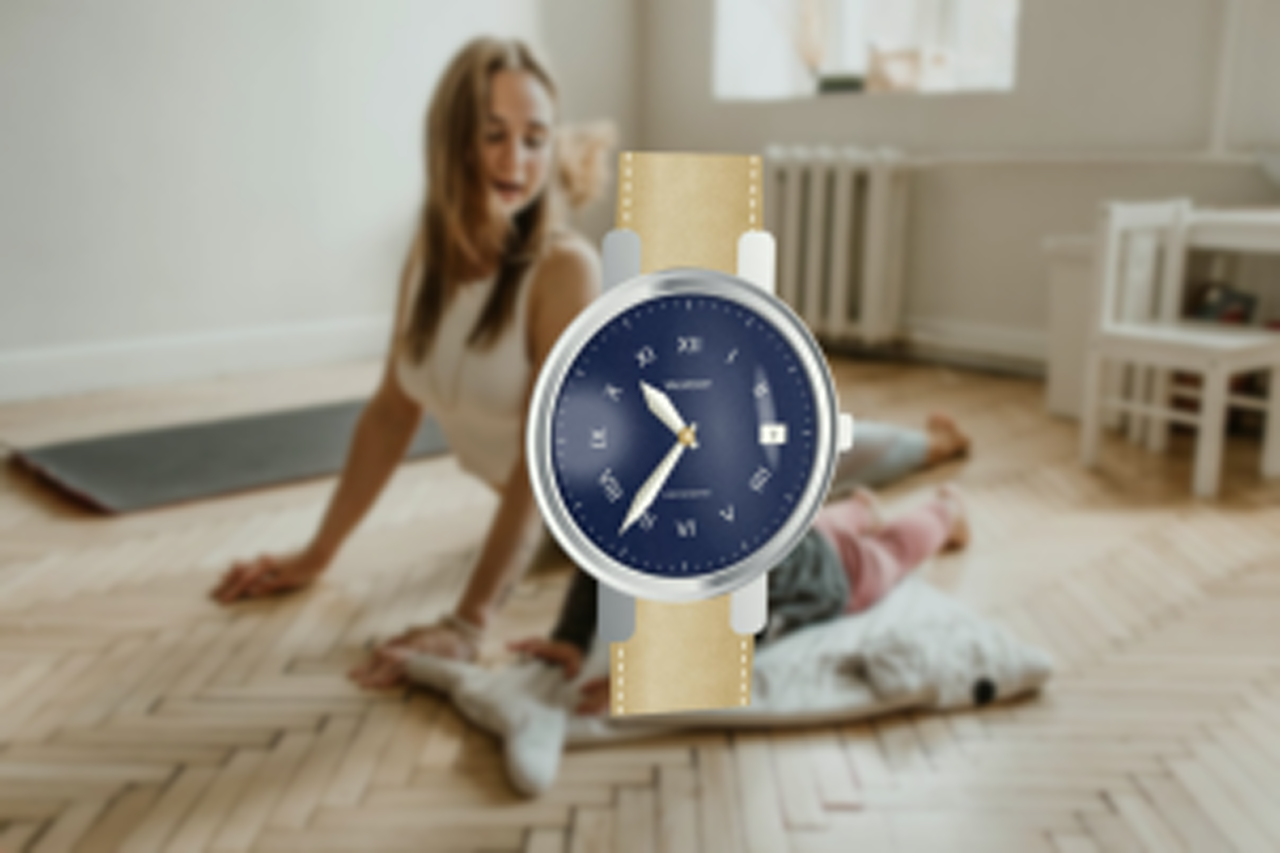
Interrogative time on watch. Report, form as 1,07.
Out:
10,36
